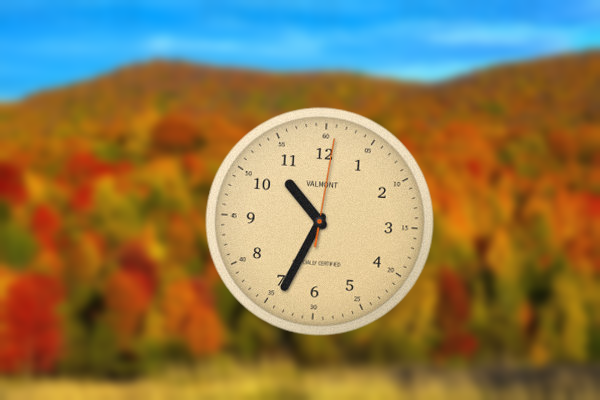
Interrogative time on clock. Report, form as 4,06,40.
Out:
10,34,01
